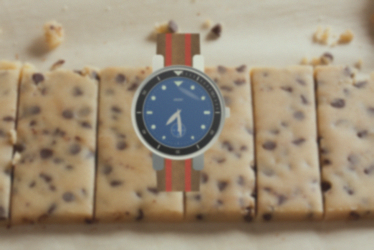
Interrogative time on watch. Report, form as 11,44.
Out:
7,29
